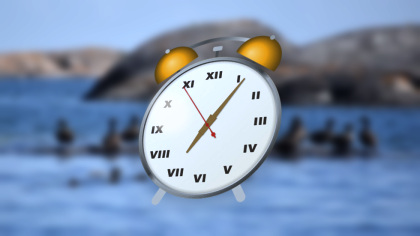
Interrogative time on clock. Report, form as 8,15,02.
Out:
7,05,54
